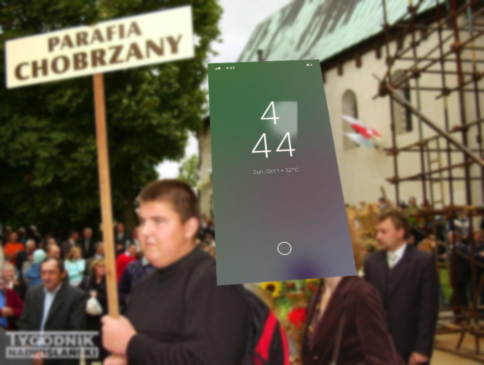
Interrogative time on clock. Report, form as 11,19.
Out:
4,44
